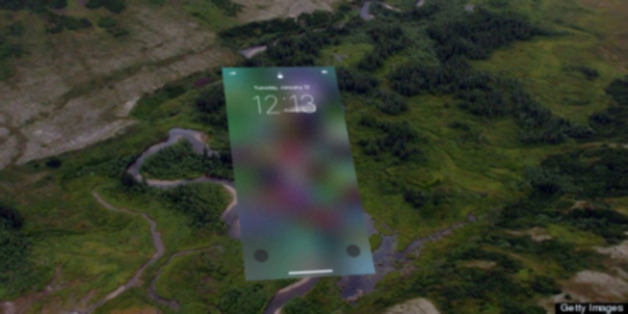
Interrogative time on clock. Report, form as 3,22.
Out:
12,13
